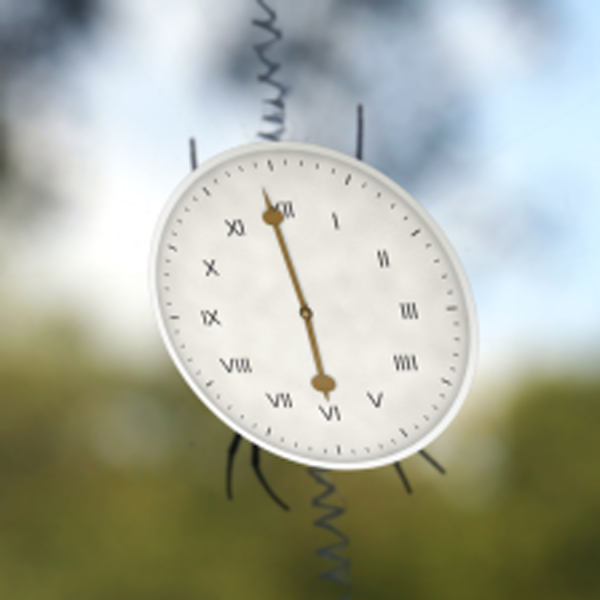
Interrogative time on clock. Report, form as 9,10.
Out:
5,59
